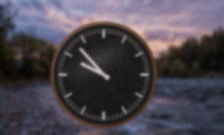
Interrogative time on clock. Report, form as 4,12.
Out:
9,53
